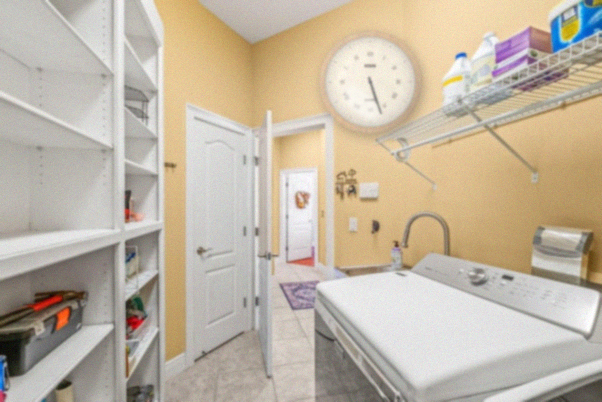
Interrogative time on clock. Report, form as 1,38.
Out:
5,27
